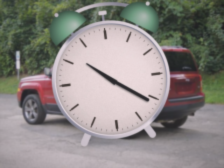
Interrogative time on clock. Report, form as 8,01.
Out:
10,21
